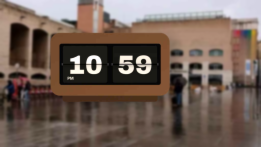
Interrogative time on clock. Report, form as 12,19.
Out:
10,59
